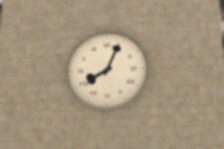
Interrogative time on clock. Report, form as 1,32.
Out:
8,04
